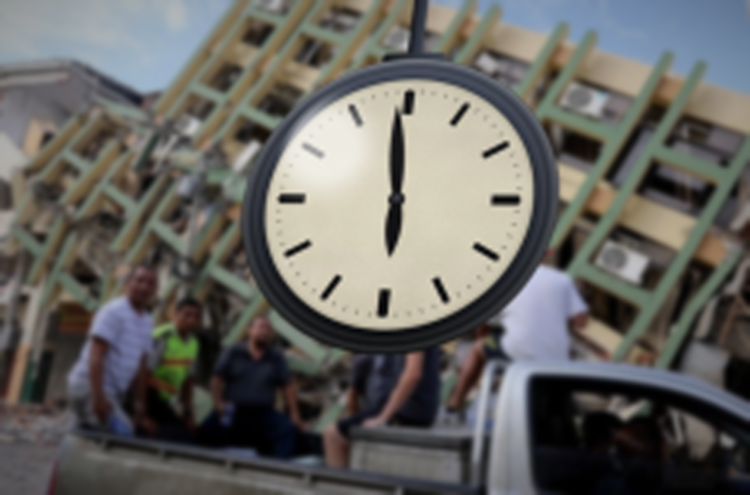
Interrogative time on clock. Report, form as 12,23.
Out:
5,59
